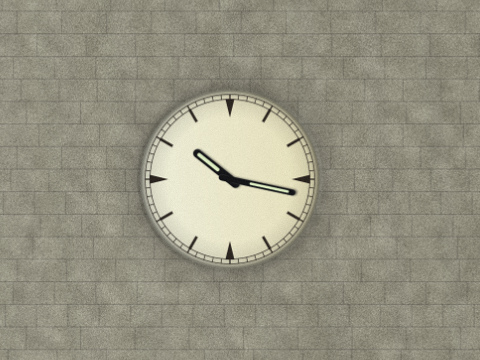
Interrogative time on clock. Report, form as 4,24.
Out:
10,17
